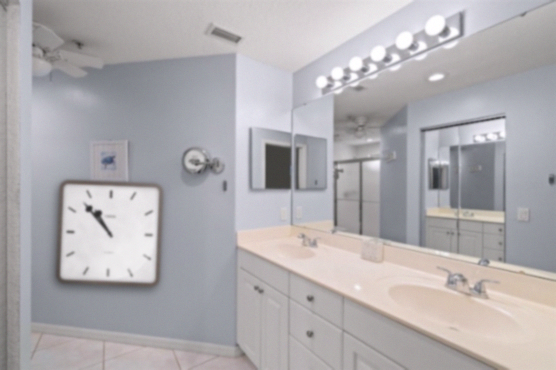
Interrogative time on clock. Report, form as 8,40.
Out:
10,53
